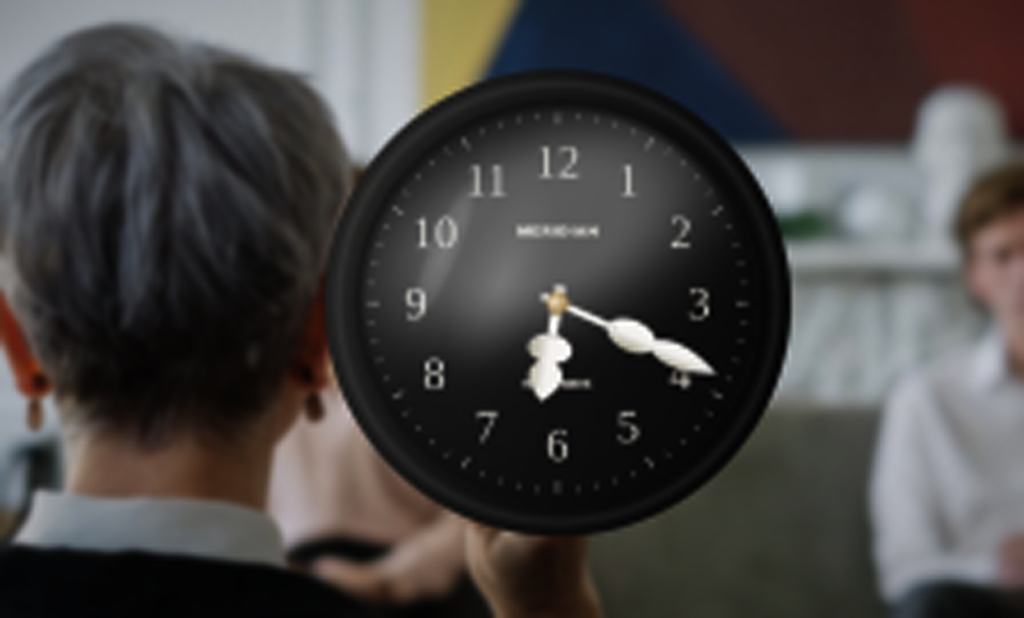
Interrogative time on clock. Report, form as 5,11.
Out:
6,19
